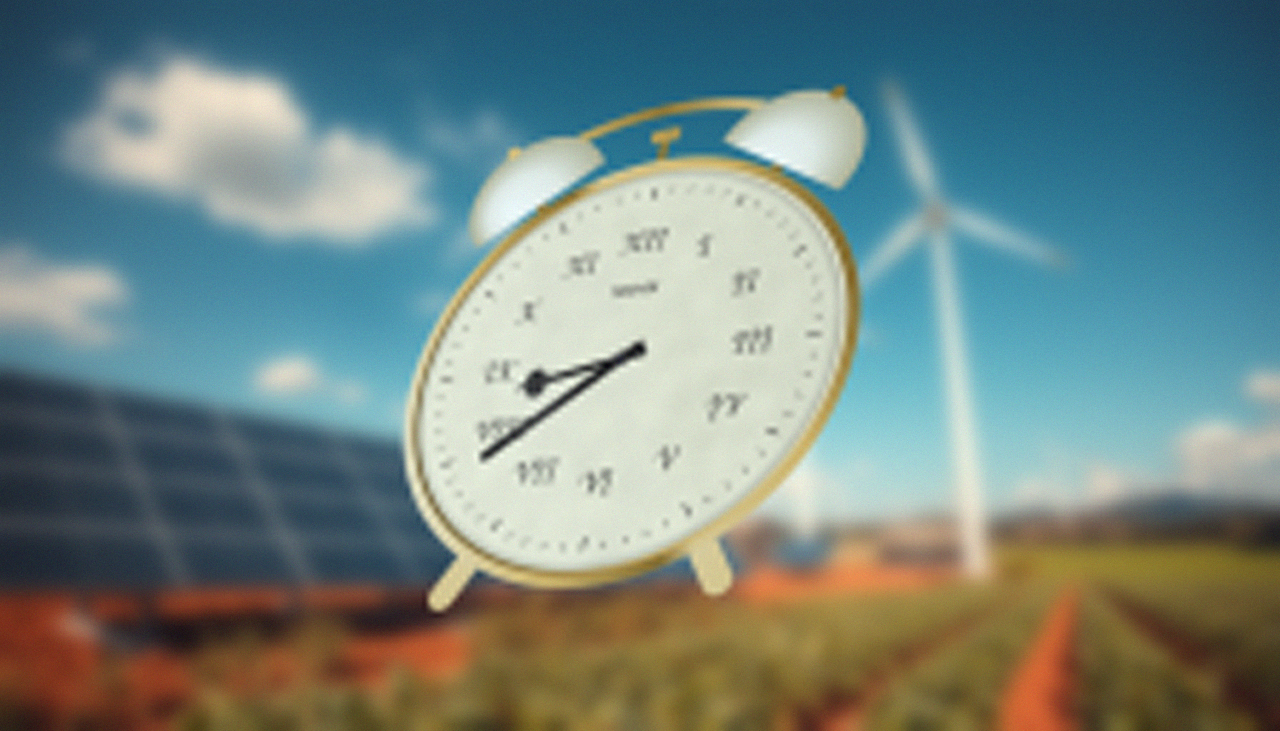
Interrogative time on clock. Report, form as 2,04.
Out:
8,39
